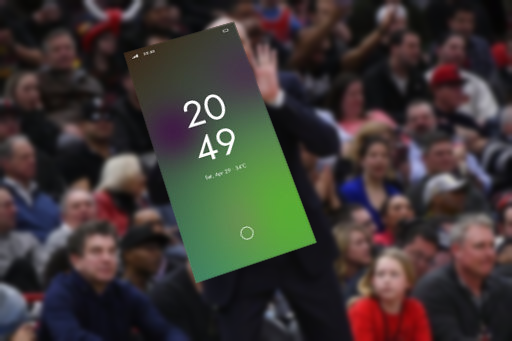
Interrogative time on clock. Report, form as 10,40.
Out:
20,49
